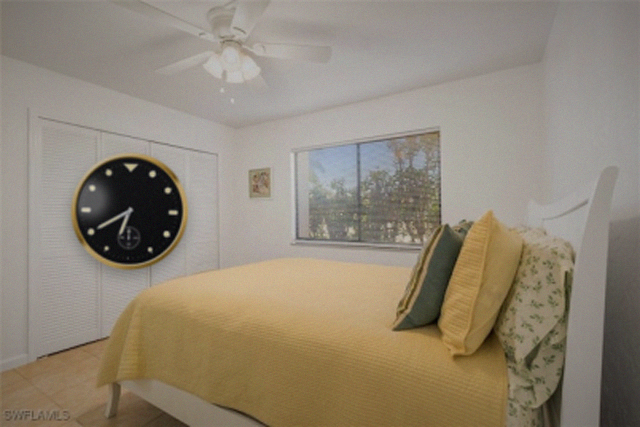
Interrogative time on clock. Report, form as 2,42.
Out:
6,40
